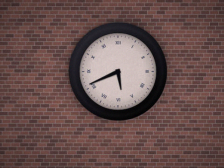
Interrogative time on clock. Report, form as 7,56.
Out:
5,41
